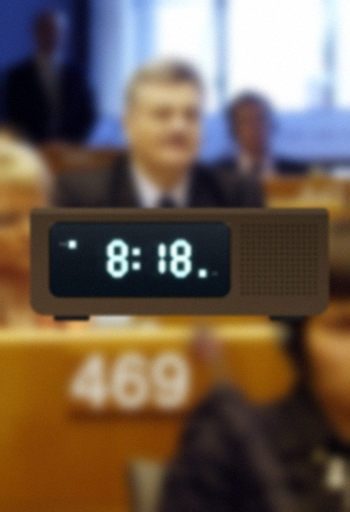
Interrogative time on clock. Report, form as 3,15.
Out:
8,18
